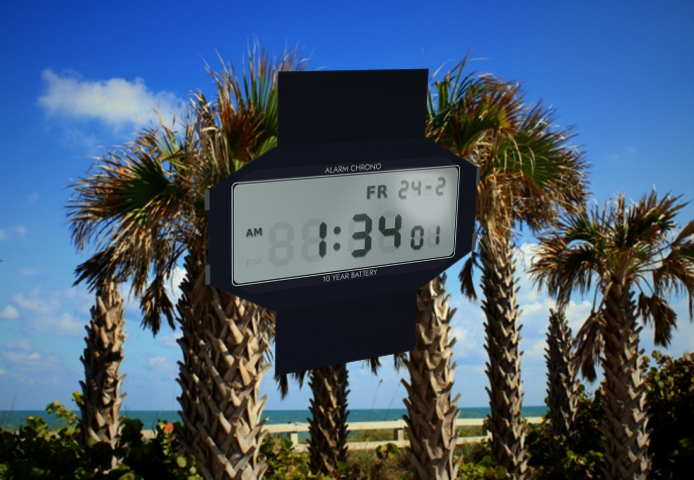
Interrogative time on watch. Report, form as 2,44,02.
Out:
1,34,01
